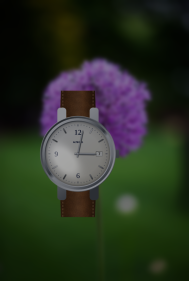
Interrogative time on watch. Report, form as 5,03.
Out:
3,02
